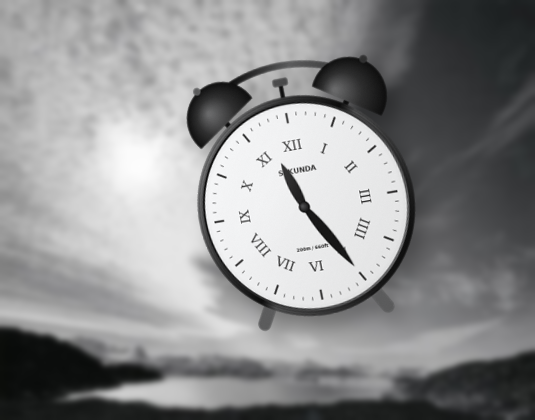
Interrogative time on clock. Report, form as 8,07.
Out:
11,25
